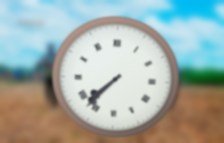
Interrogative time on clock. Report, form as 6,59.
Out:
7,37
